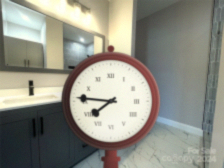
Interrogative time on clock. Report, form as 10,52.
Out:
7,46
